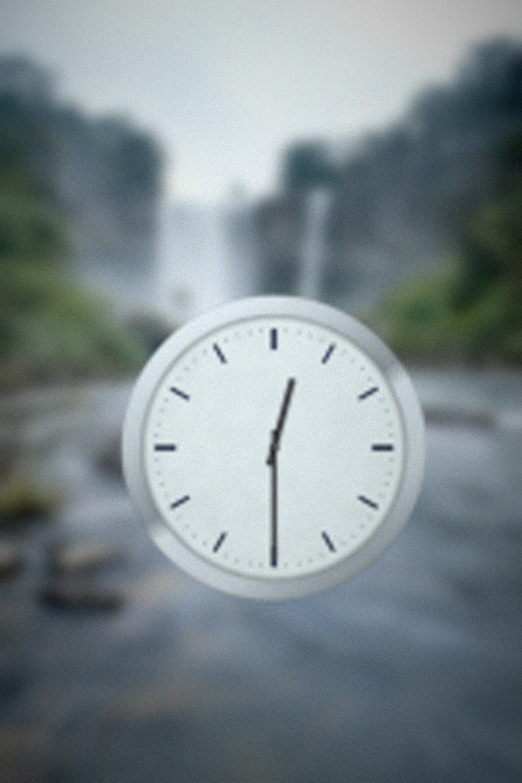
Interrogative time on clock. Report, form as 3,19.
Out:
12,30
